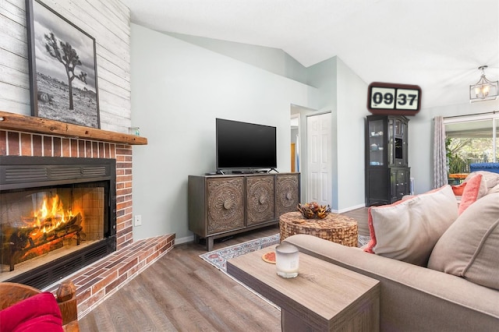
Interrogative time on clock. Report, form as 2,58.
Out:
9,37
